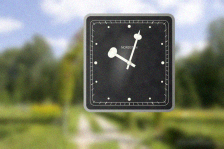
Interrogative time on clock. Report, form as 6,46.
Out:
10,03
